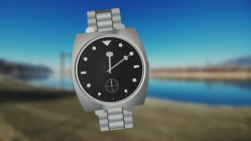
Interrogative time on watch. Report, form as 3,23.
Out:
12,10
